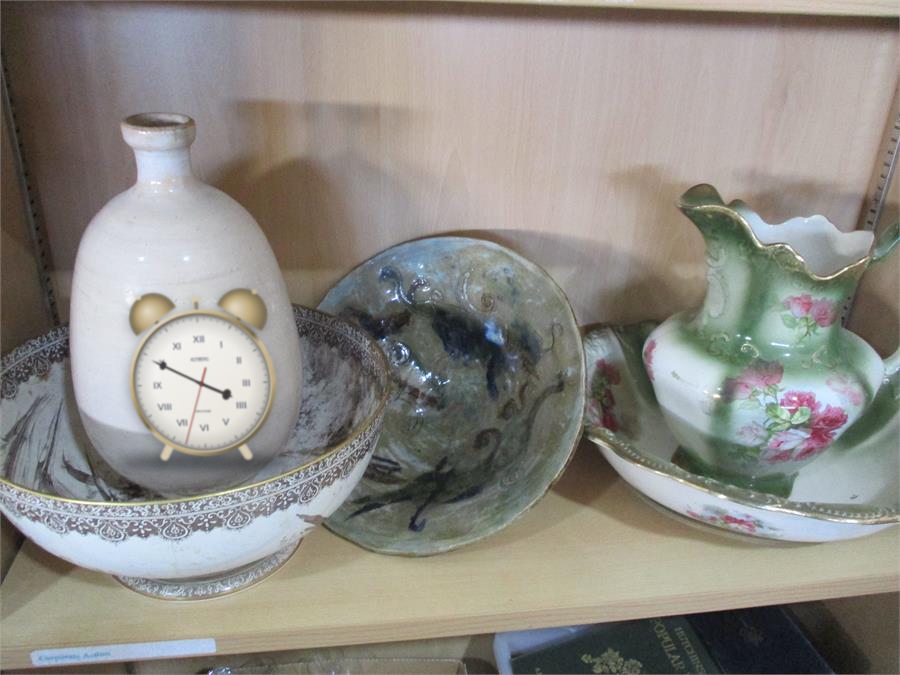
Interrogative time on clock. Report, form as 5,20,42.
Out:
3,49,33
